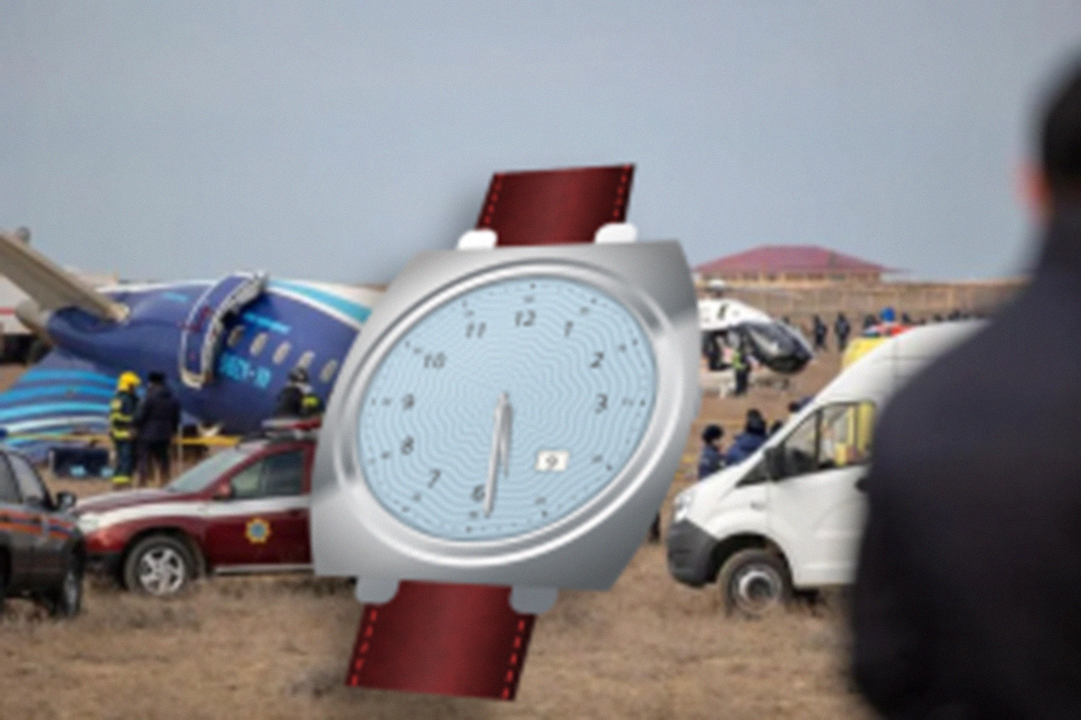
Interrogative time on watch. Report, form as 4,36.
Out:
5,29
